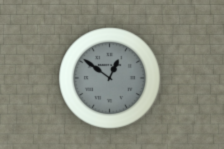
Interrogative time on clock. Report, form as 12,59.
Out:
12,51
